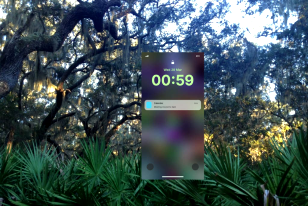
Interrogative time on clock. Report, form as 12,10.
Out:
0,59
